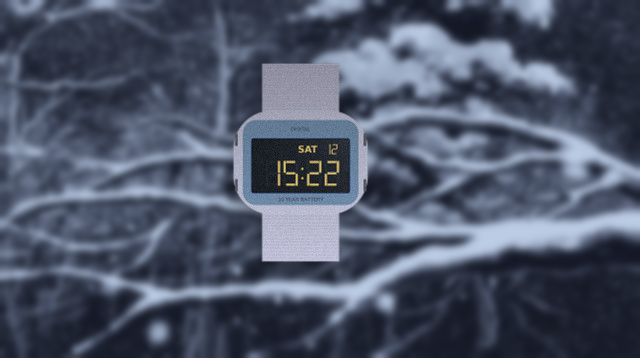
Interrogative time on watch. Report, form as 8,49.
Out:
15,22
